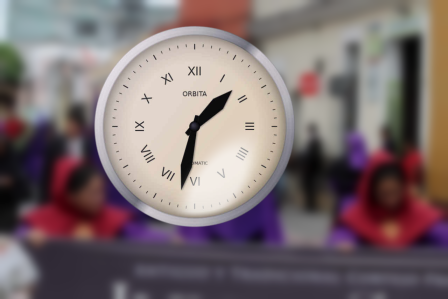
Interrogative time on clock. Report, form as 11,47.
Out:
1,32
